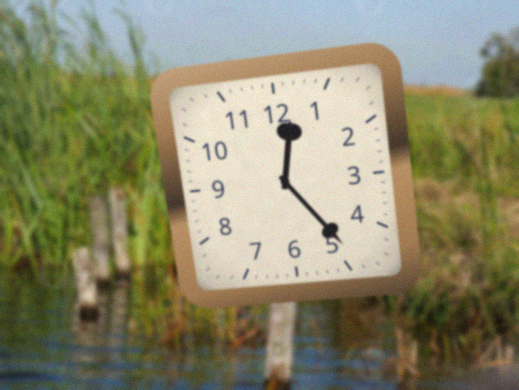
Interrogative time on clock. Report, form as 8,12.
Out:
12,24
